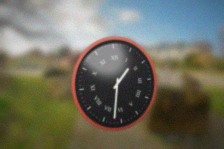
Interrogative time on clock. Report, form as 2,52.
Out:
1,32
